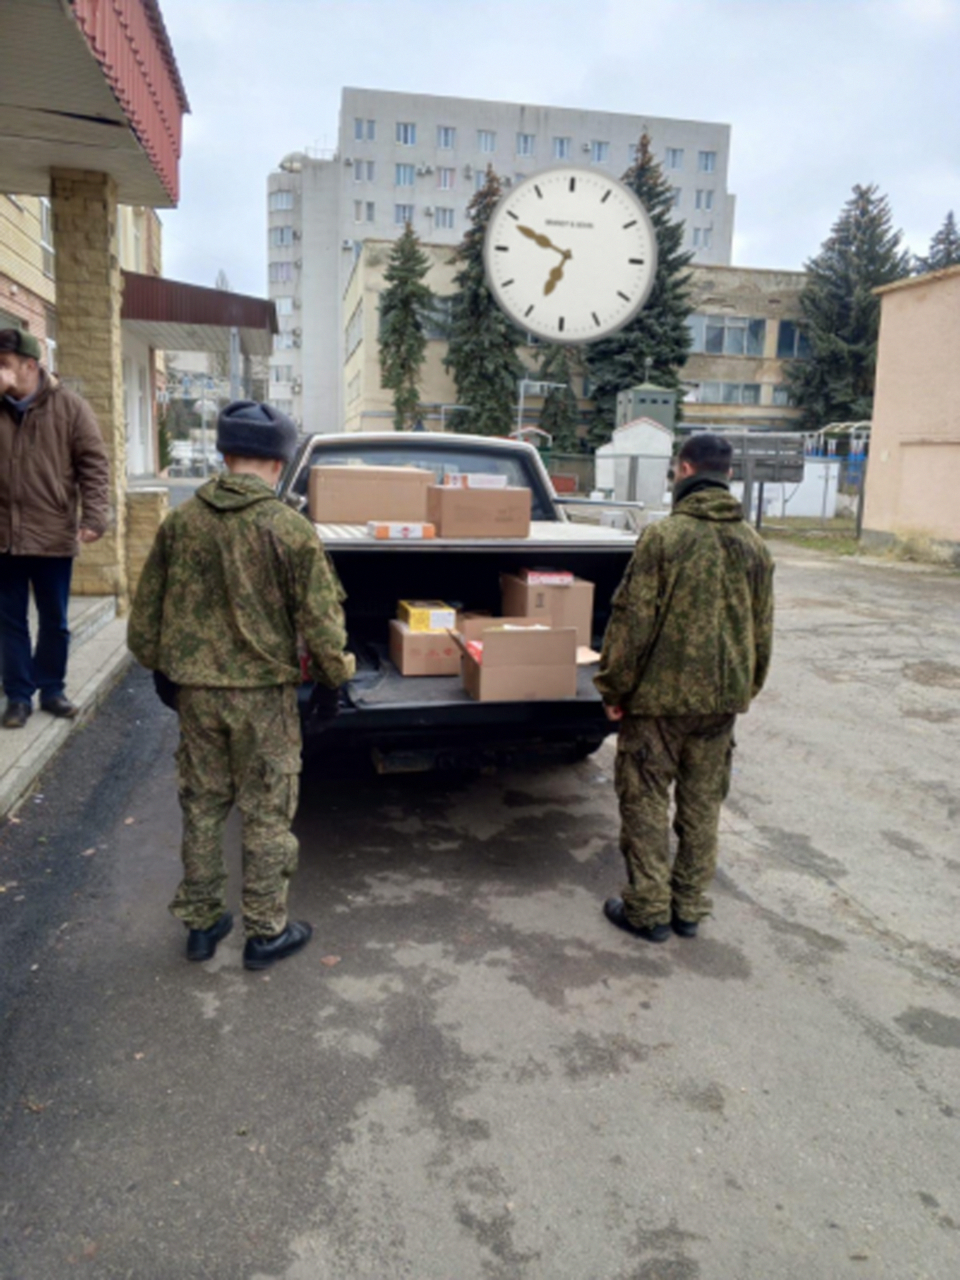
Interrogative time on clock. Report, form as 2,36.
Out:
6,49
